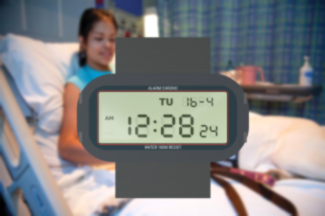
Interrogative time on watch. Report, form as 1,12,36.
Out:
12,28,24
